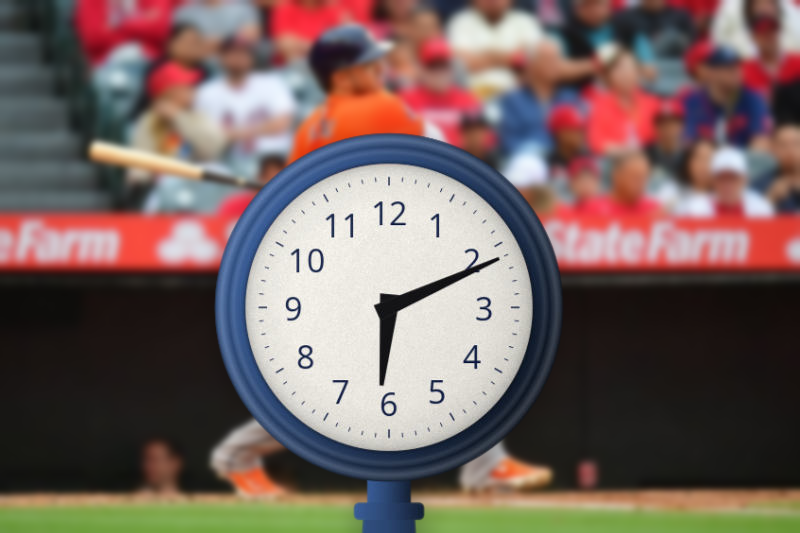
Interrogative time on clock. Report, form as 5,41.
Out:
6,11
